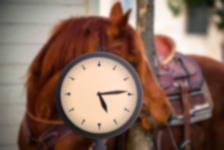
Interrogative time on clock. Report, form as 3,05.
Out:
5,14
